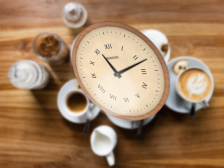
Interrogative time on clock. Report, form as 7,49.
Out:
11,12
